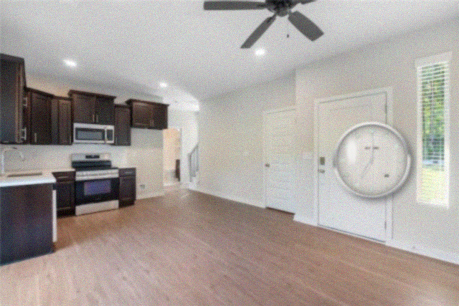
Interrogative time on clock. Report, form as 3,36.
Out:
7,00
